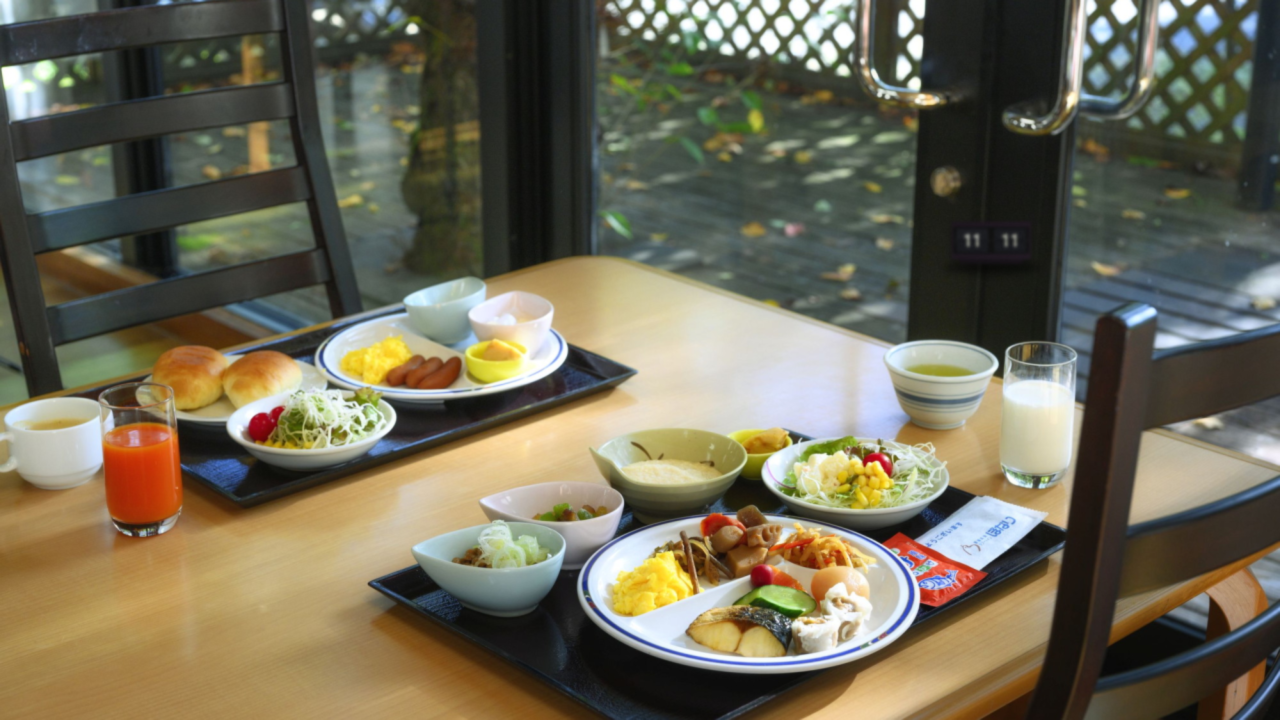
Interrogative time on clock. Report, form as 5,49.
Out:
11,11
